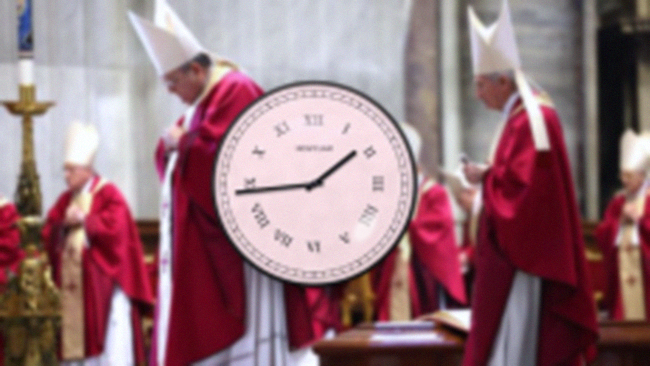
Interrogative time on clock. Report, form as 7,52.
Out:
1,44
